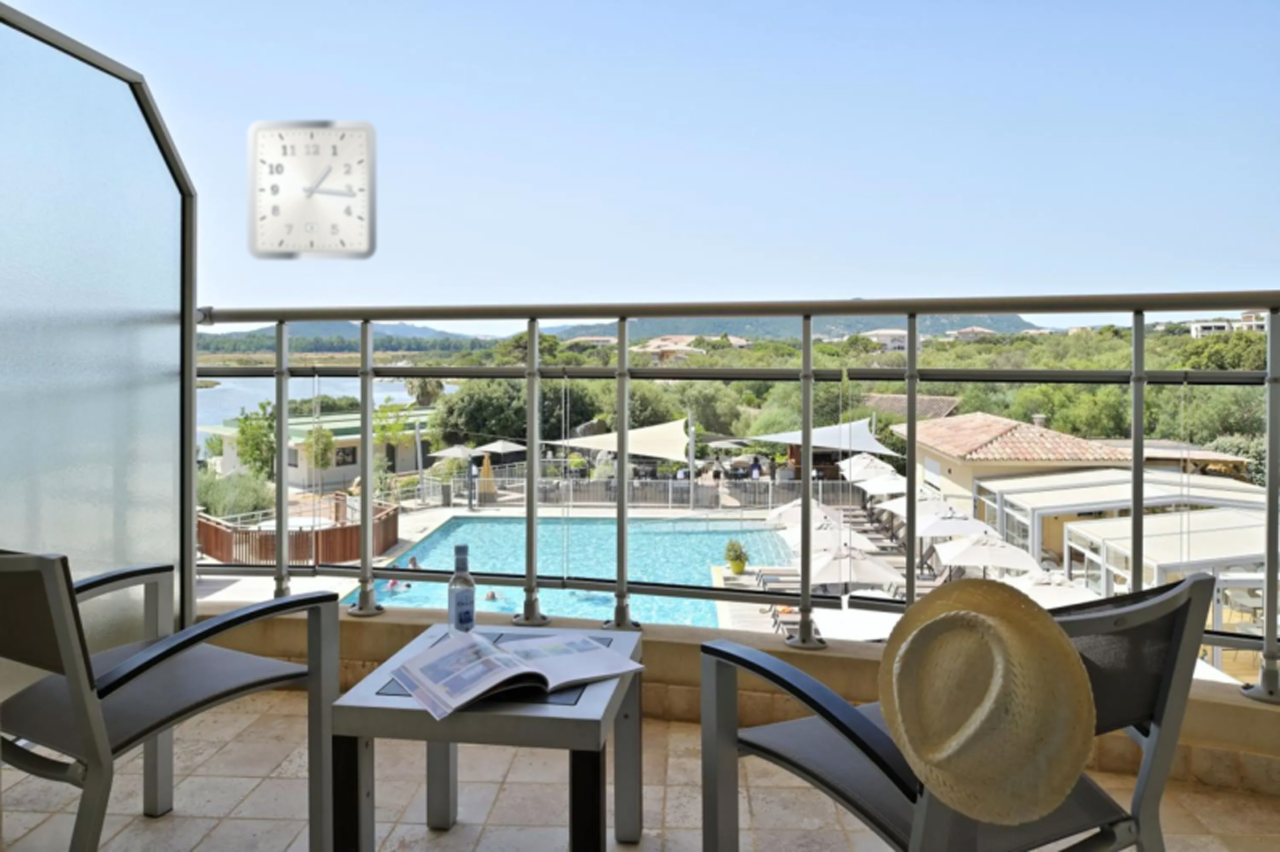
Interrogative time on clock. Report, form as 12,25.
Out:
1,16
